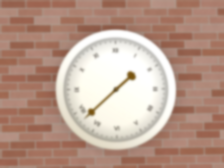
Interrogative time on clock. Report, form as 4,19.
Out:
1,38
